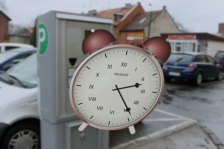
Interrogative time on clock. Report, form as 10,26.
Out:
2,24
